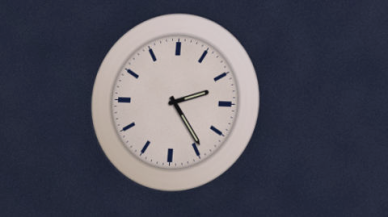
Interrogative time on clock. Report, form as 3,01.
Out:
2,24
